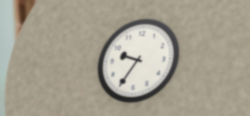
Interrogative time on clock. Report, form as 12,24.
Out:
9,35
